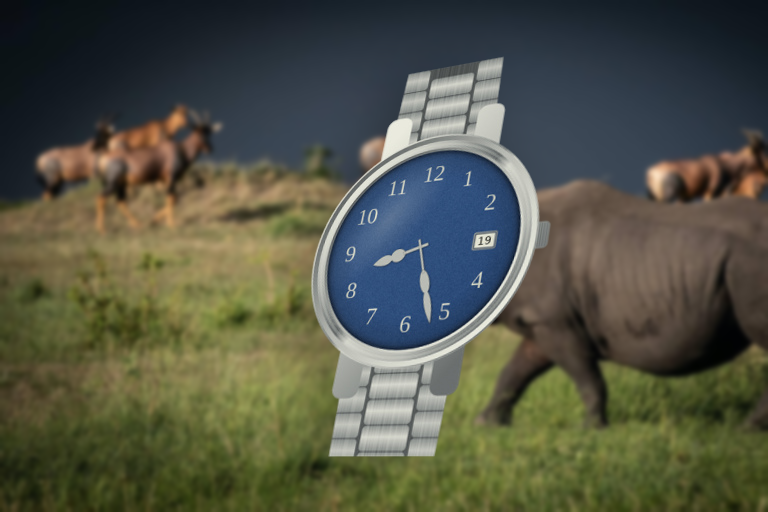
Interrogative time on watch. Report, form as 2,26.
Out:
8,27
